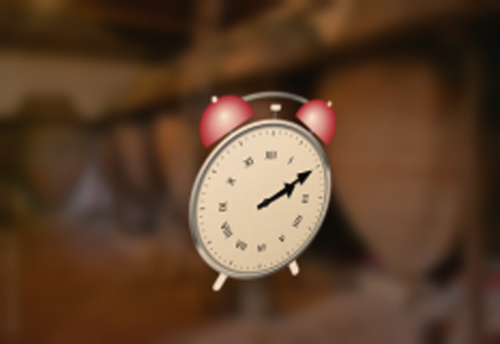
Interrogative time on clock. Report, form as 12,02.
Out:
2,10
